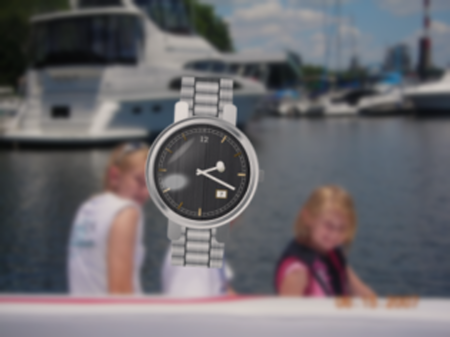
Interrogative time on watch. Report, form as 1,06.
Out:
2,19
